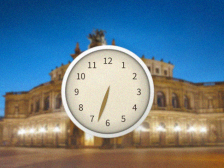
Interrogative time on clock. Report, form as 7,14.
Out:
6,33
